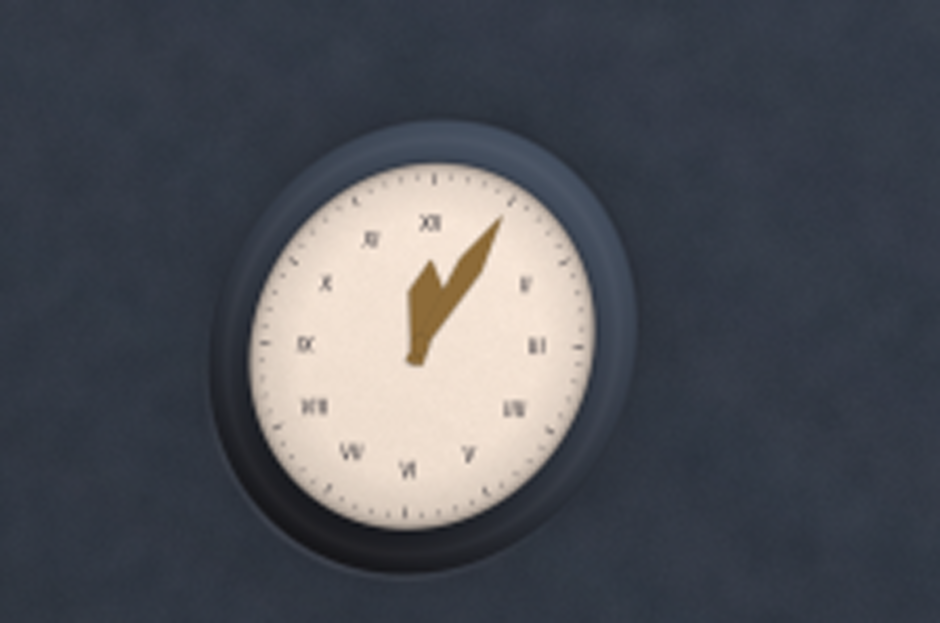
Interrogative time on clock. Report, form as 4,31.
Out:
12,05
